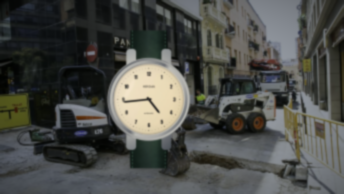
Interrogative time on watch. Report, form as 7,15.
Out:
4,44
